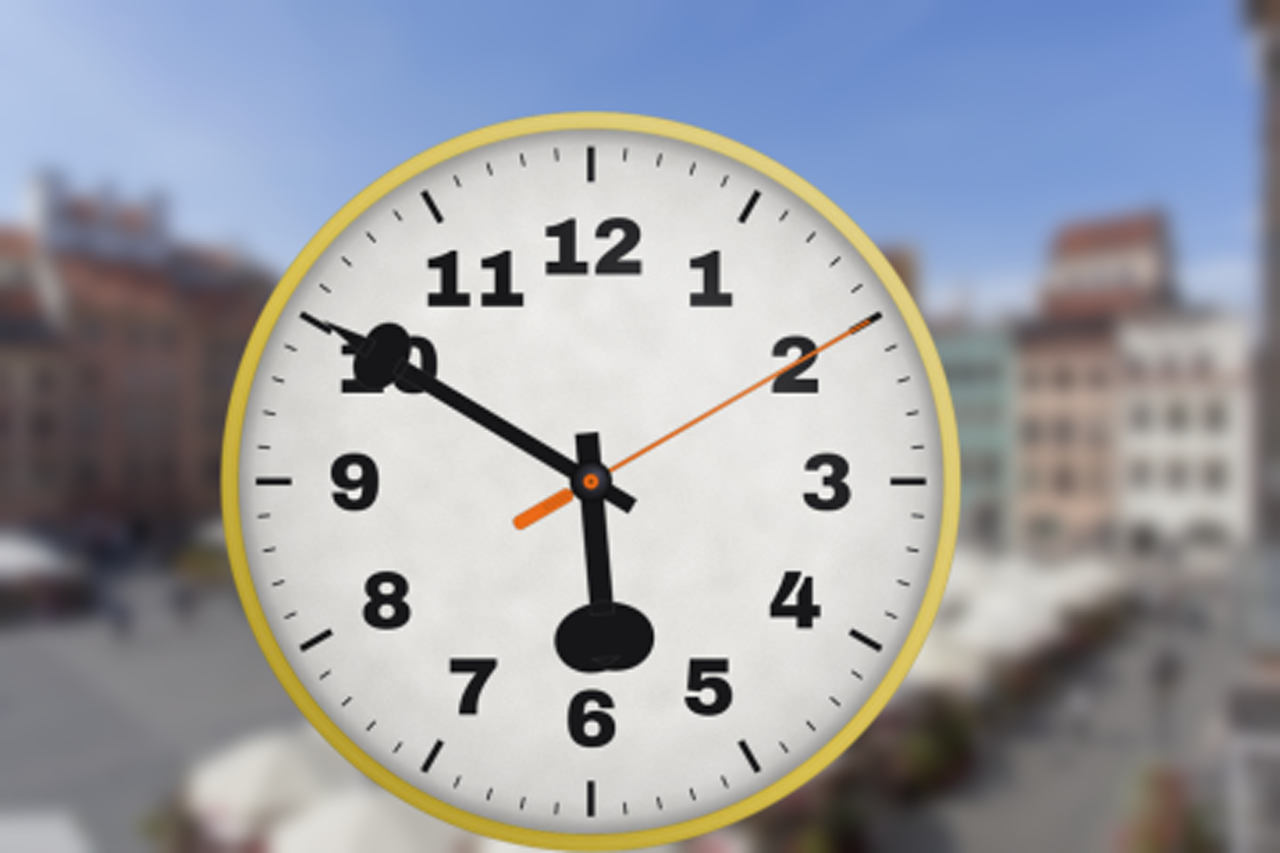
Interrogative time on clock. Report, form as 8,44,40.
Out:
5,50,10
